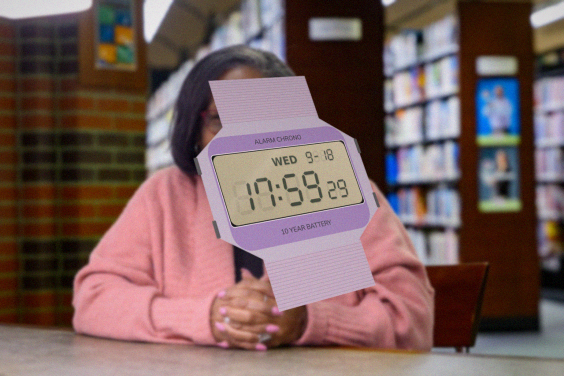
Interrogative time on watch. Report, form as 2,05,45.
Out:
17,59,29
